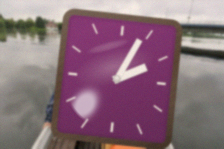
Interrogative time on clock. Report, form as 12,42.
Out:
2,04
